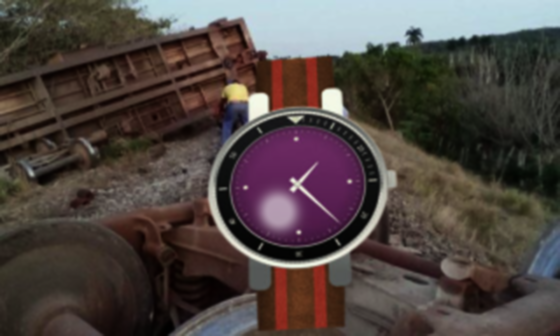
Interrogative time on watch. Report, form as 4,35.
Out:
1,23
